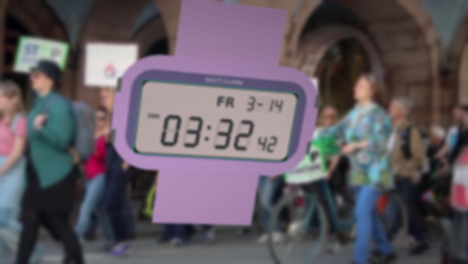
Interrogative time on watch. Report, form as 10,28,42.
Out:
3,32,42
